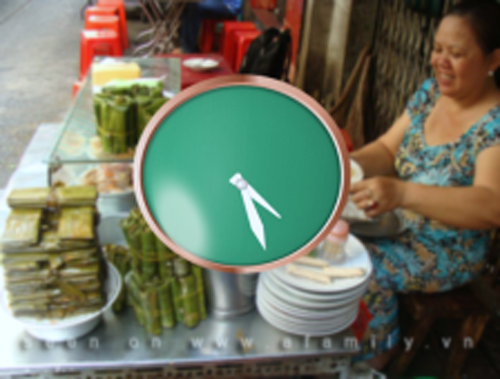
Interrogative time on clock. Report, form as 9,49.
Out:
4,27
